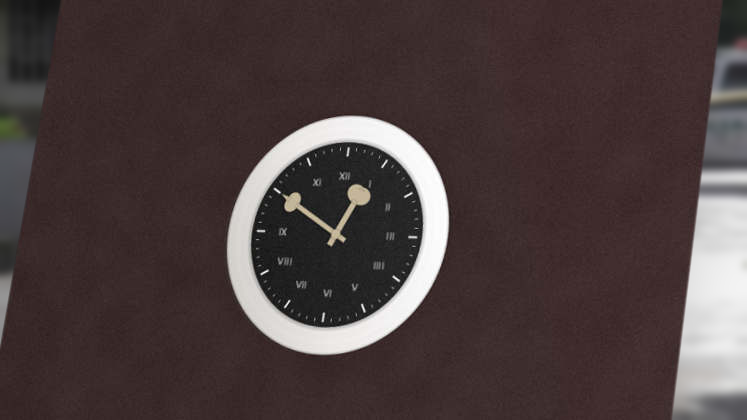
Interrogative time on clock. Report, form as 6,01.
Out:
12,50
